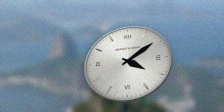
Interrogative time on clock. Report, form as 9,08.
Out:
4,09
